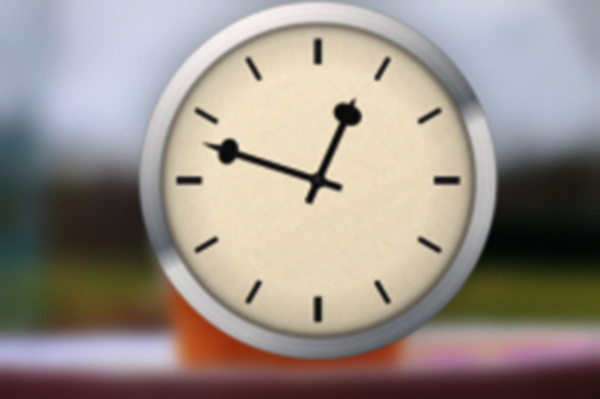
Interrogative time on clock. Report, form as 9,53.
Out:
12,48
